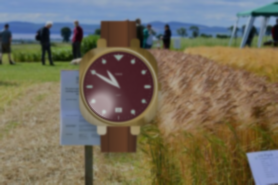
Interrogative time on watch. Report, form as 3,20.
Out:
10,50
